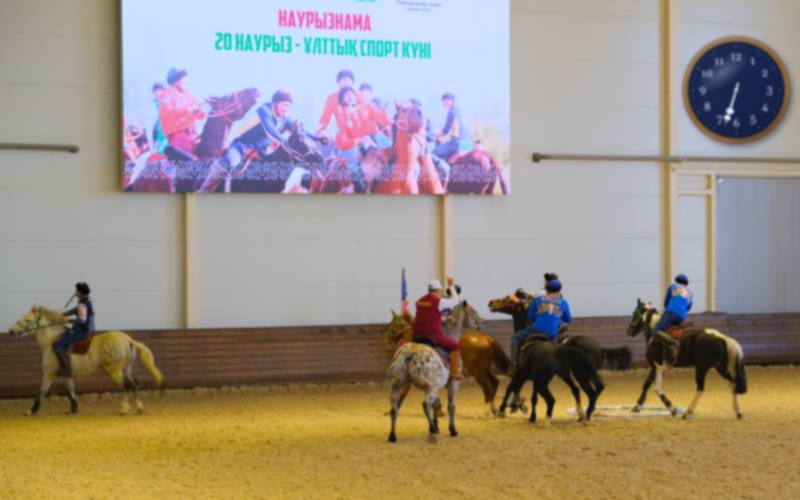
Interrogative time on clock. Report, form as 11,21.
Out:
6,33
